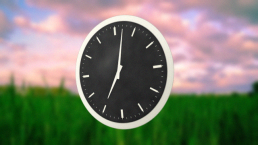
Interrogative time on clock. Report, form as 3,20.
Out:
7,02
